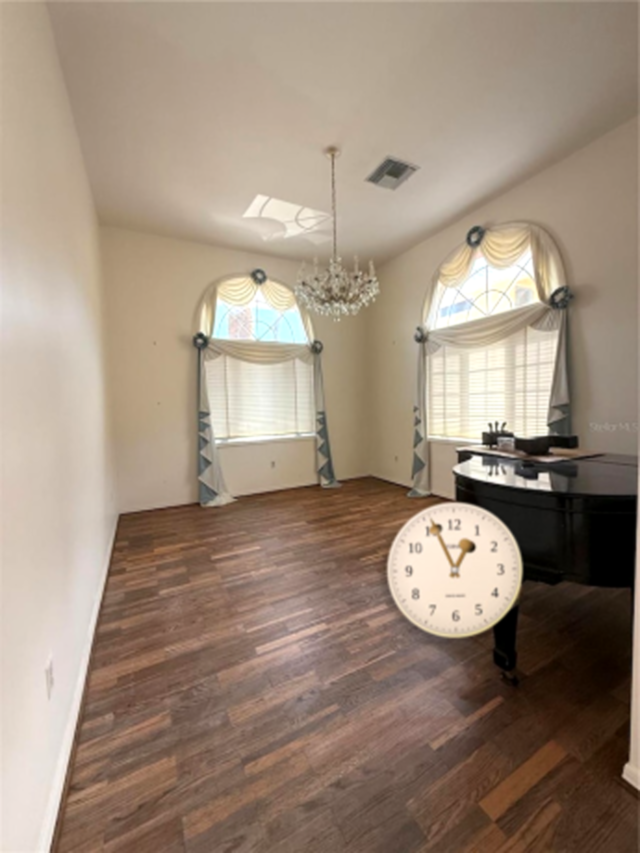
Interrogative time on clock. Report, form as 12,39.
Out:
12,56
